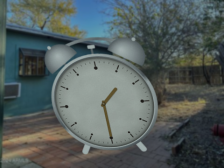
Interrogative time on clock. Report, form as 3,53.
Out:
1,30
